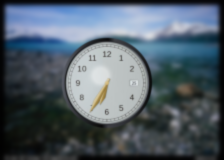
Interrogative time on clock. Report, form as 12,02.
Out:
6,35
